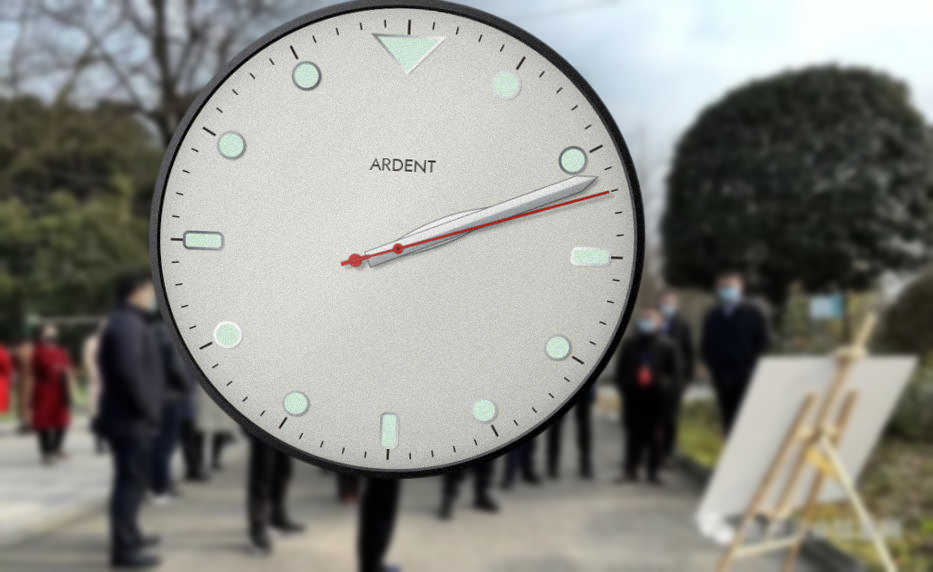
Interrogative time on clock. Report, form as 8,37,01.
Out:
2,11,12
